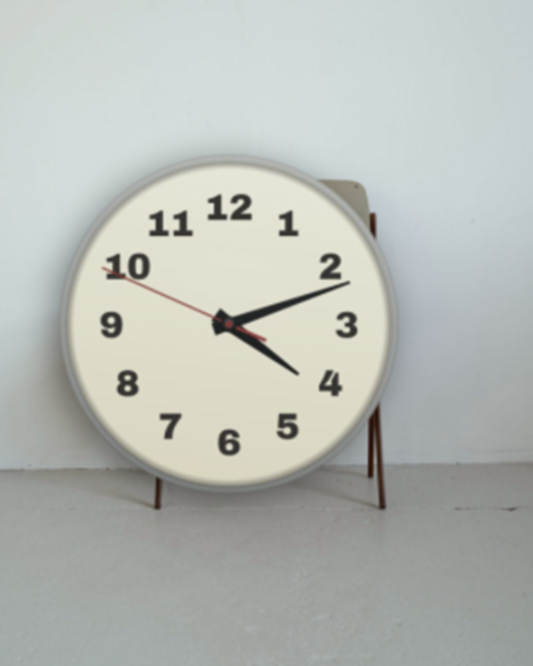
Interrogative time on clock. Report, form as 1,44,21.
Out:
4,11,49
